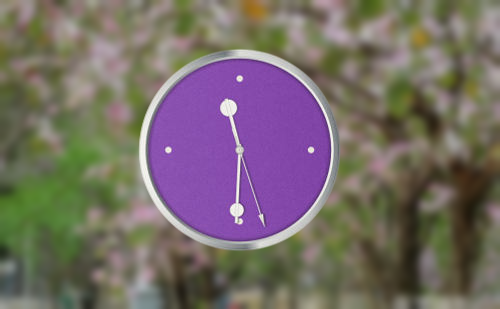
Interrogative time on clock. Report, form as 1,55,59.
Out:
11,30,27
